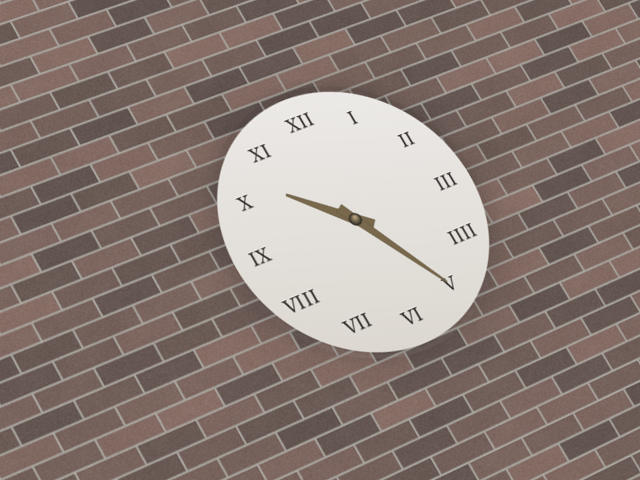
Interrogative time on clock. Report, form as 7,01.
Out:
10,25
